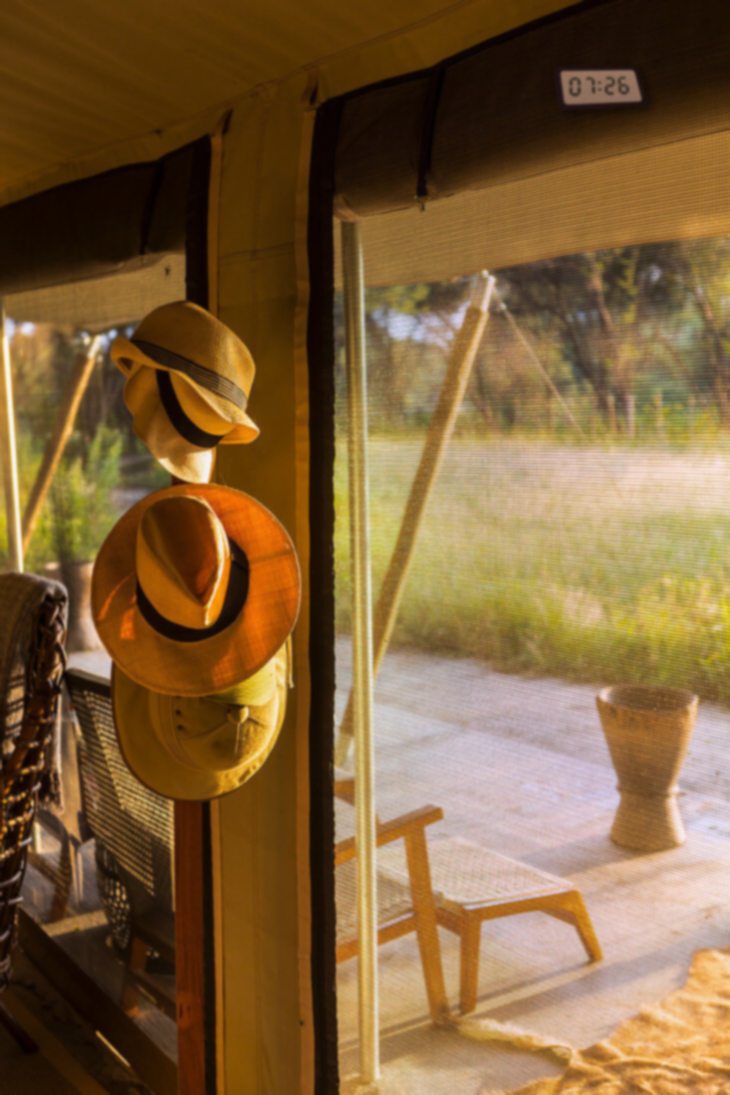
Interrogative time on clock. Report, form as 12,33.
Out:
7,26
